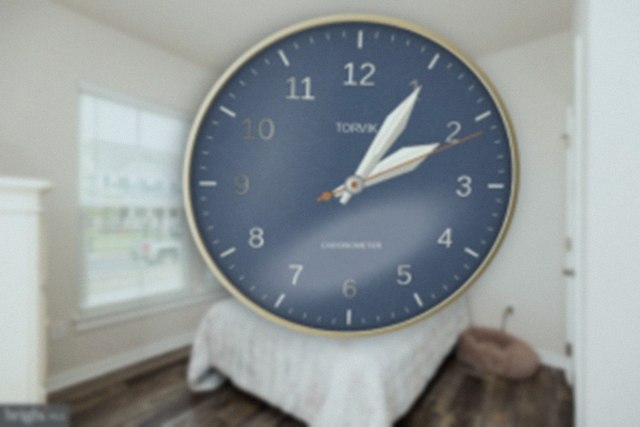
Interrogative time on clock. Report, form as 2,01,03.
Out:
2,05,11
